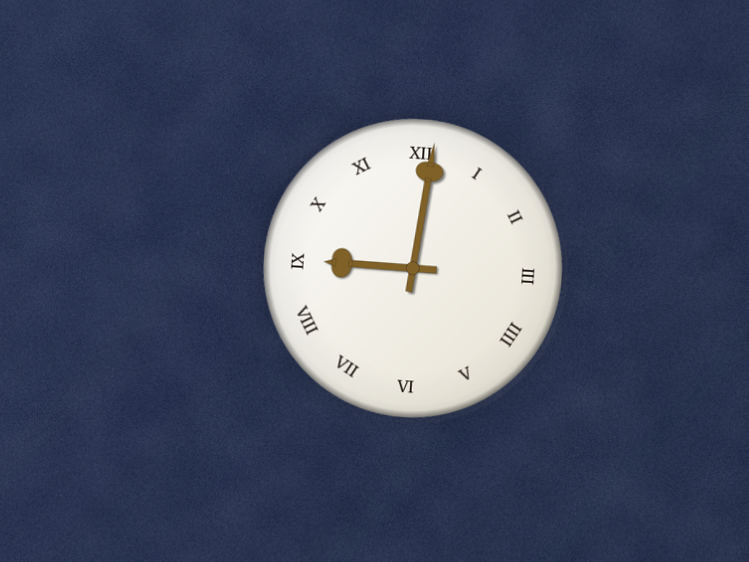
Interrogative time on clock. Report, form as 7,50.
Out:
9,01
